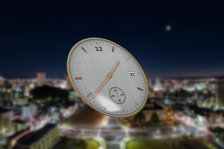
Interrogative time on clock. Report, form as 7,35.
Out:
1,39
